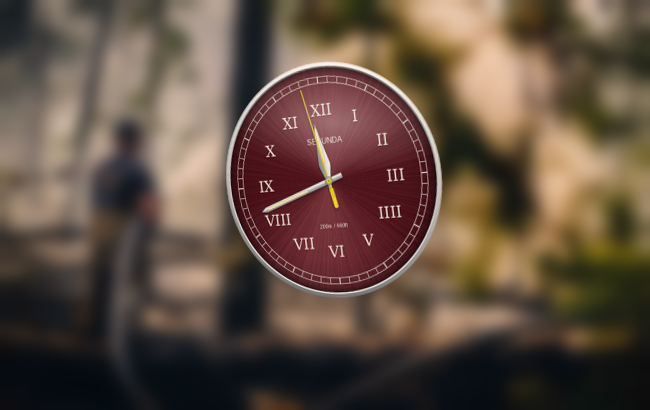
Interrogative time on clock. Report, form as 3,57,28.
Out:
11,41,58
